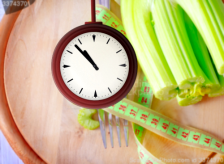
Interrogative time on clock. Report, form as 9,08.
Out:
10,53
